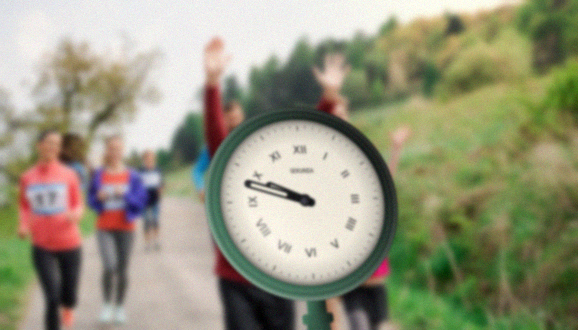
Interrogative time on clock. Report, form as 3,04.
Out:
9,48
